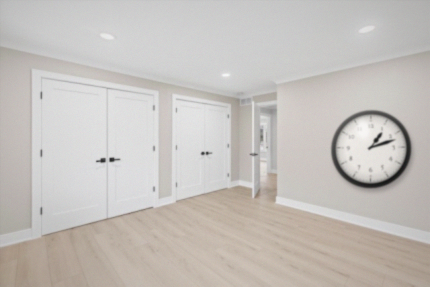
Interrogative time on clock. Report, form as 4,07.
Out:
1,12
